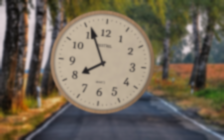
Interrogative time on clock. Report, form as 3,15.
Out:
7,56
